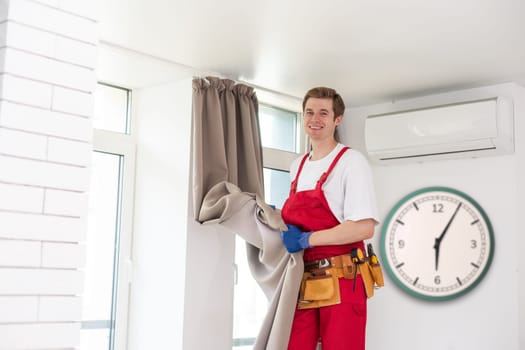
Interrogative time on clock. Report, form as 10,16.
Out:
6,05
